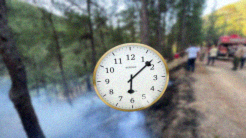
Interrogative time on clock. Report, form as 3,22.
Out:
6,08
